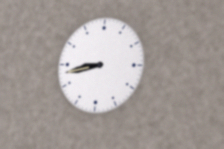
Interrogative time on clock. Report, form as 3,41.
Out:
8,43
